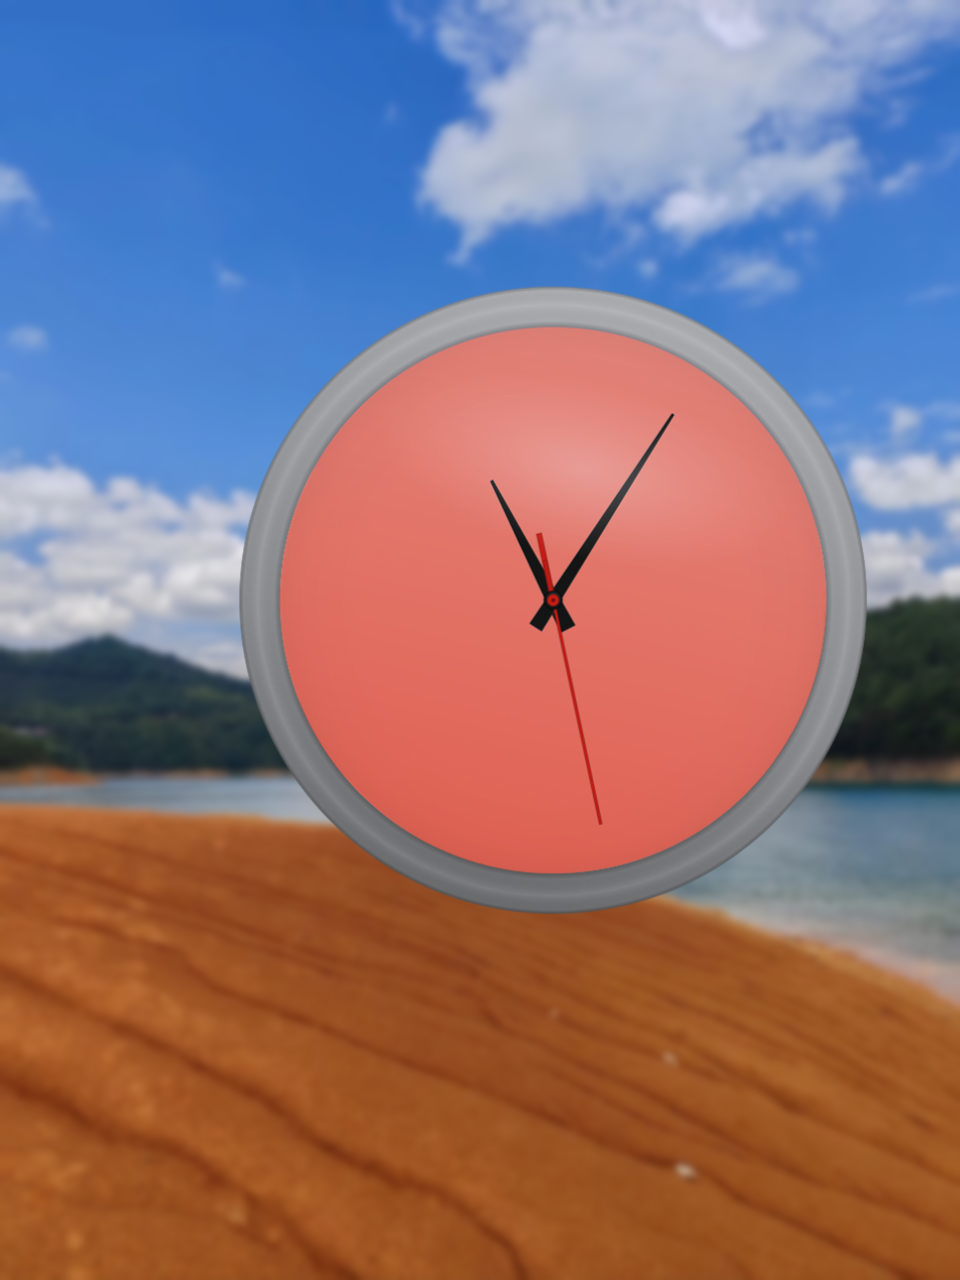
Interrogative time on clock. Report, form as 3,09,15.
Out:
11,05,28
